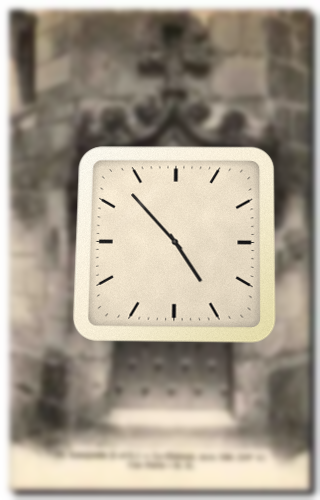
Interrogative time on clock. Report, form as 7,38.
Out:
4,53
